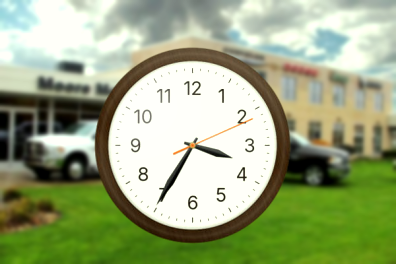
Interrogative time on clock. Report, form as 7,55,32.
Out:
3,35,11
